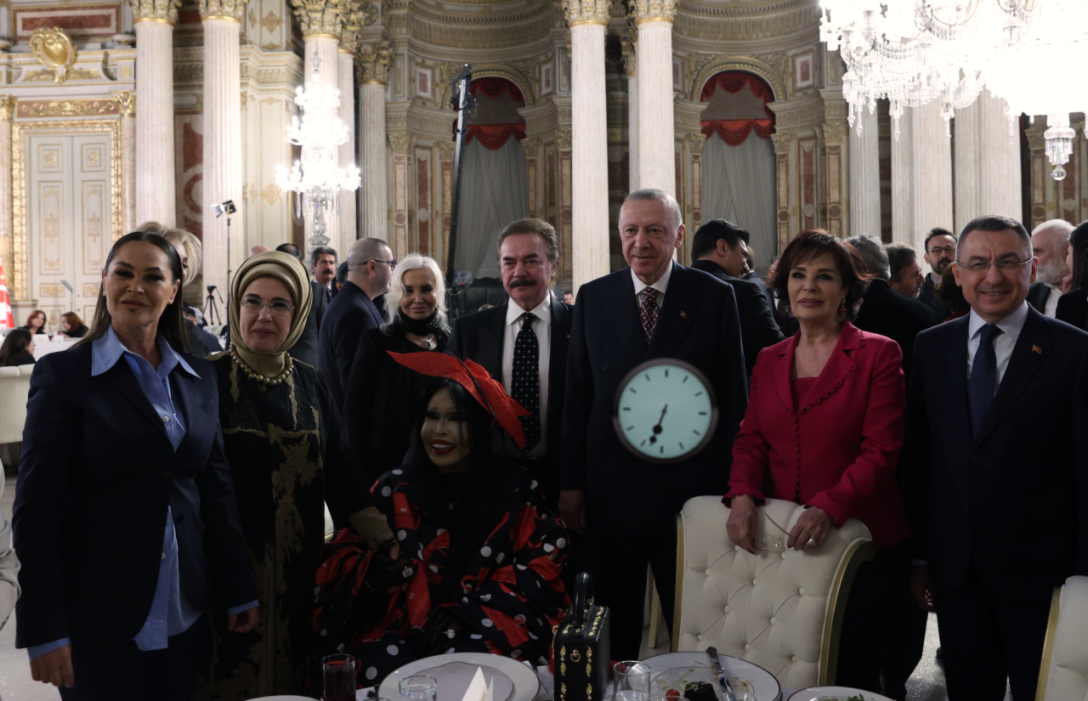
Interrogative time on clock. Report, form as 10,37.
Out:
6,33
